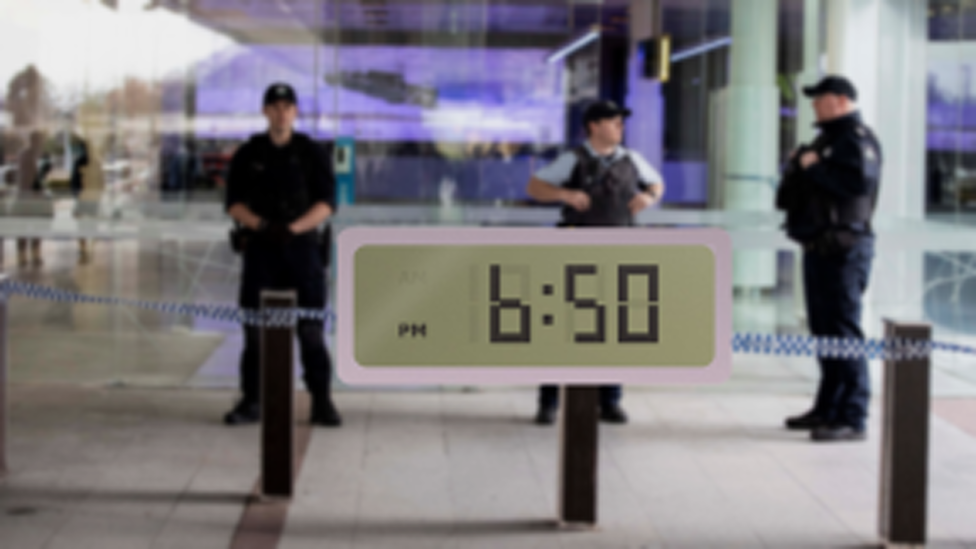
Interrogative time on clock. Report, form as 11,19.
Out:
6,50
